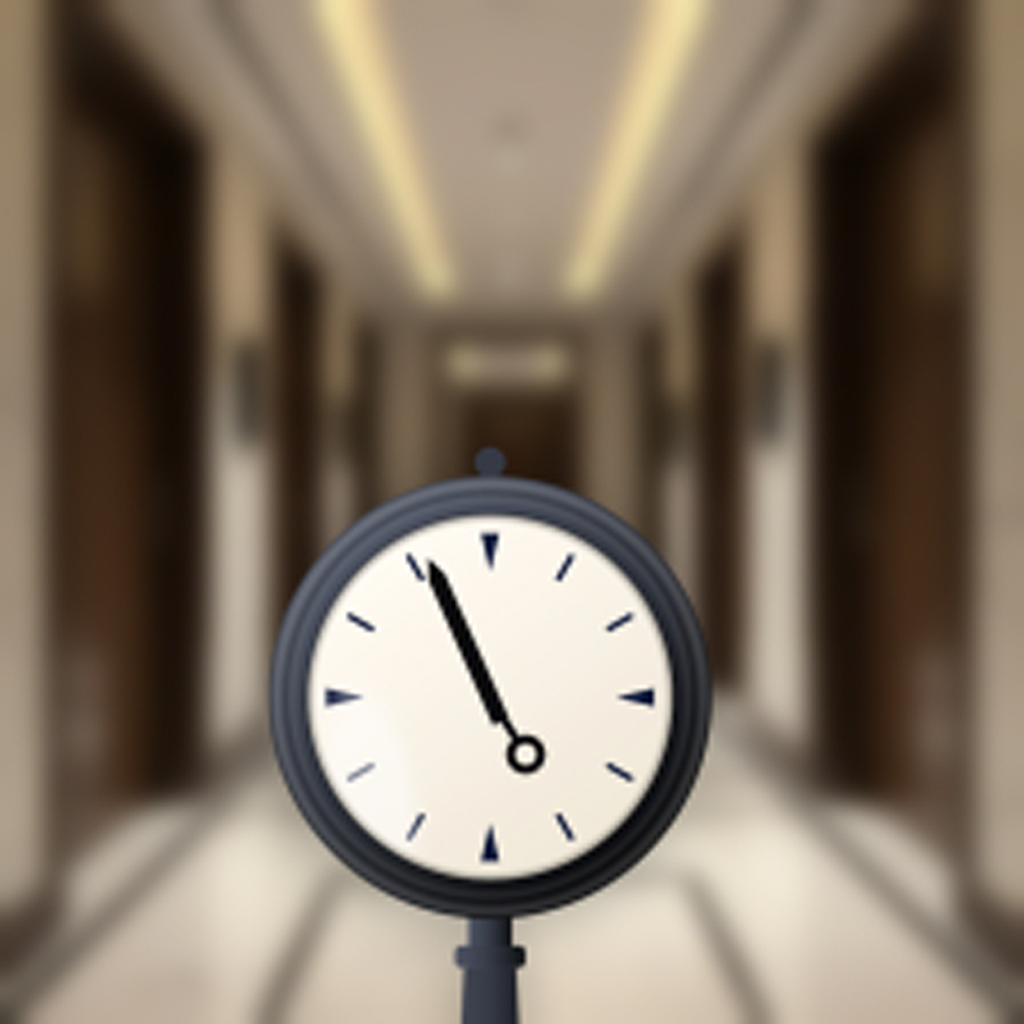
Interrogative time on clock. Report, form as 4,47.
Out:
4,56
